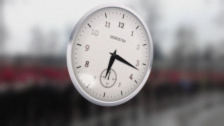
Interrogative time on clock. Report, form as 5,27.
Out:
6,17
